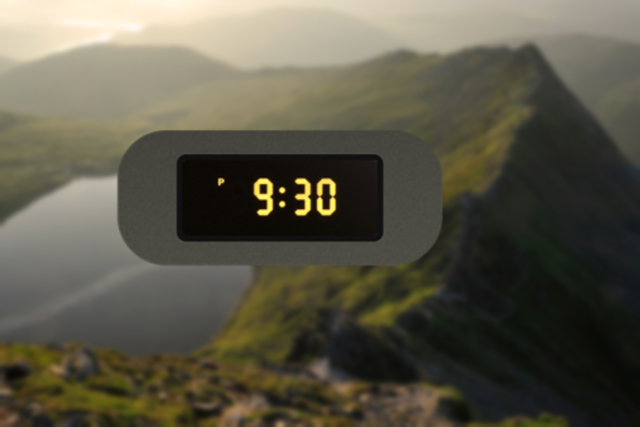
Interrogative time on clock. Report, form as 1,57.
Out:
9,30
